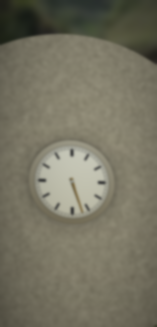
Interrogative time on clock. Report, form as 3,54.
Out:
5,27
